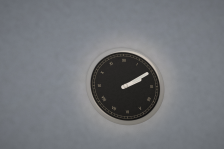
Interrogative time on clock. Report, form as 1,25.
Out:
2,10
